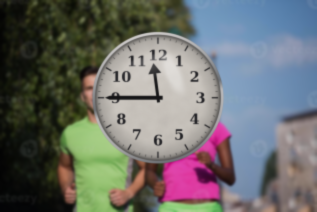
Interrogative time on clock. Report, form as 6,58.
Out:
11,45
